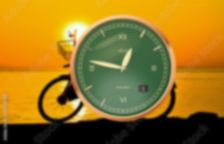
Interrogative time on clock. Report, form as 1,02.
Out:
12,47
